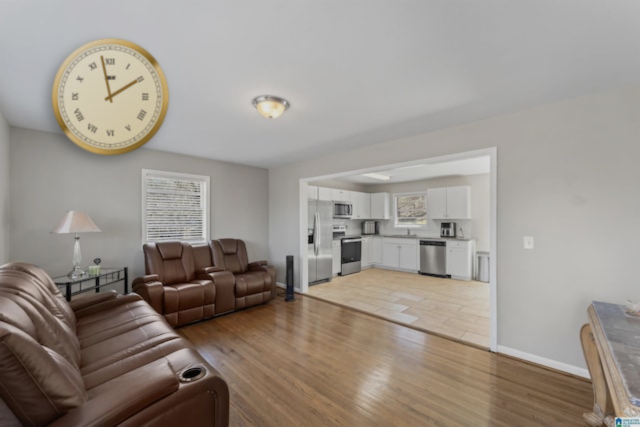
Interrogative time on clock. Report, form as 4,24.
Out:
1,58
